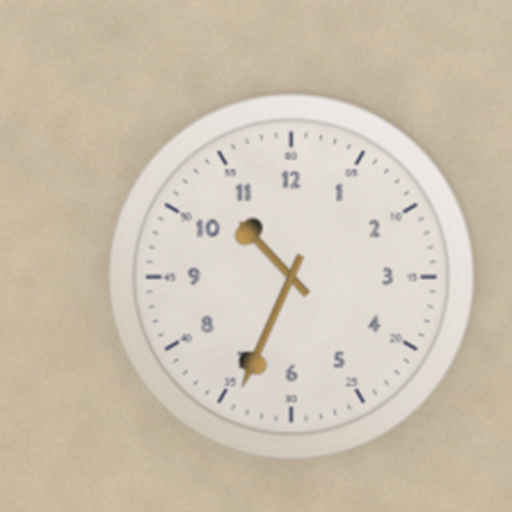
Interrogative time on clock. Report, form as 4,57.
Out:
10,34
